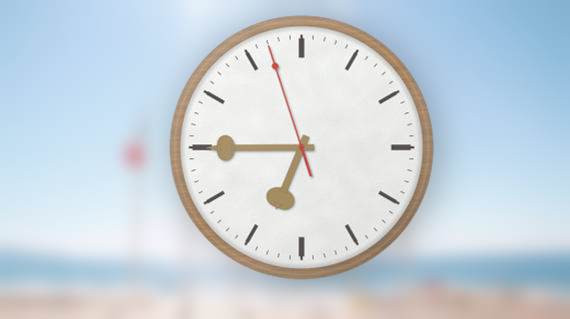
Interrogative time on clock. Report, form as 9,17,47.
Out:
6,44,57
